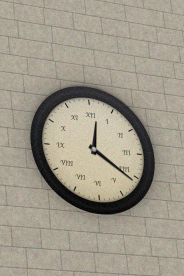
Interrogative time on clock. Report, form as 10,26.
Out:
12,21
